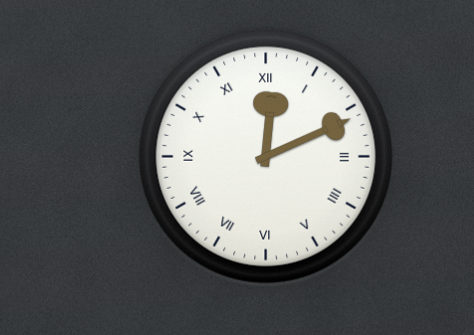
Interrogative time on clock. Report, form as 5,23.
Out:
12,11
